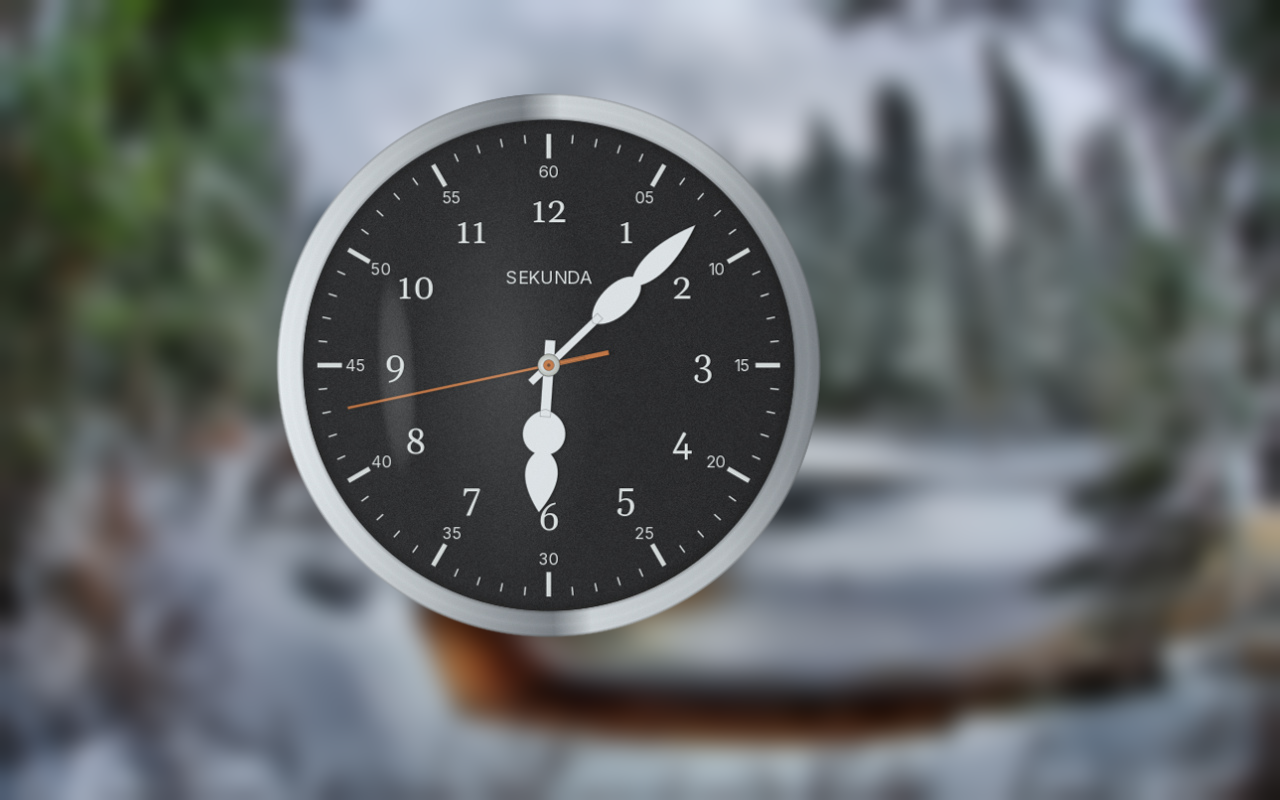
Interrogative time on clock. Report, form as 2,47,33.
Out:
6,07,43
